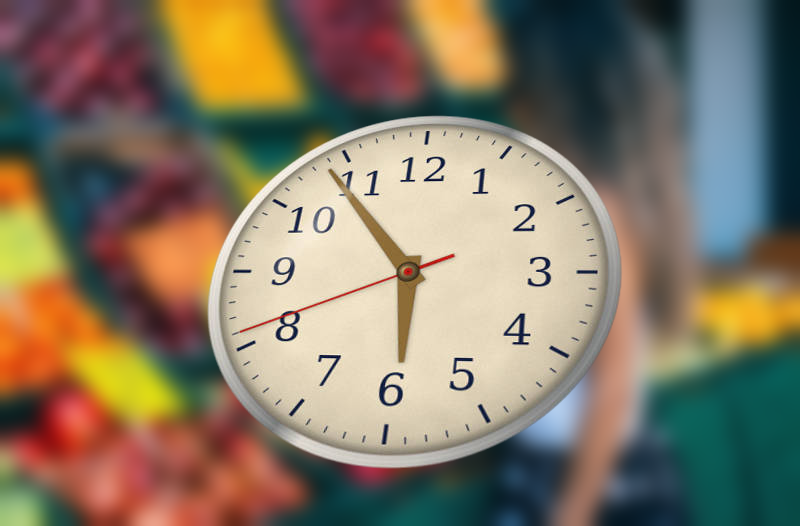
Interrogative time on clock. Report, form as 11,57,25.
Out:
5,53,41
